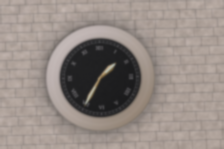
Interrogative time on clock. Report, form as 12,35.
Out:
1,35
